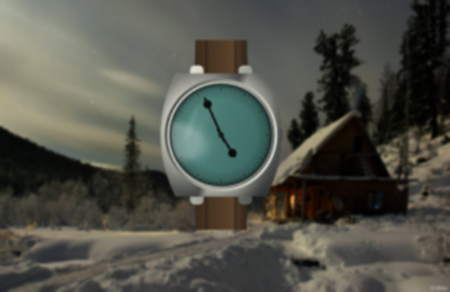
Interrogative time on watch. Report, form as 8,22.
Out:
4,56
